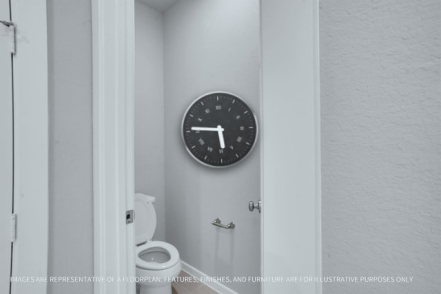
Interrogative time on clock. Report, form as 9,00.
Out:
5,46
